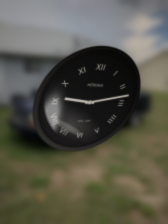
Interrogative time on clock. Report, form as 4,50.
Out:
9,13
